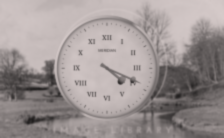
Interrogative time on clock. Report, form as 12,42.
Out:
4,19
